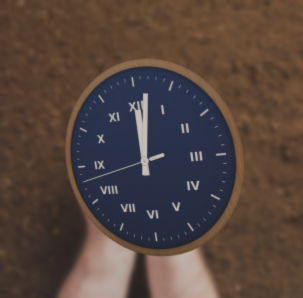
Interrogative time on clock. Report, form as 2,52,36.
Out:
12,01,43
